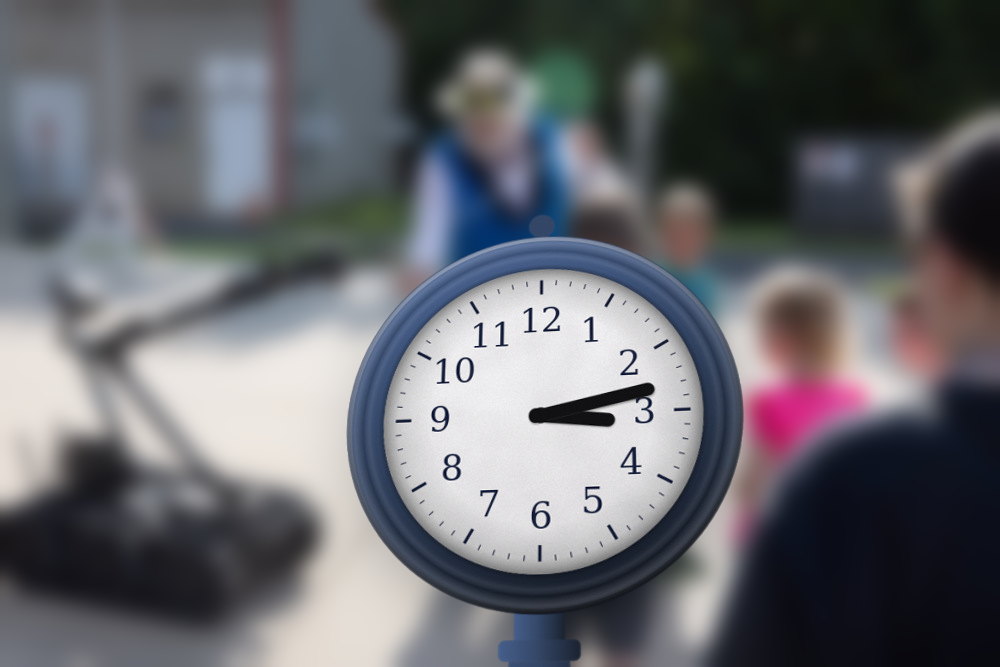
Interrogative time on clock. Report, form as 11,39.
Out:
3,13
